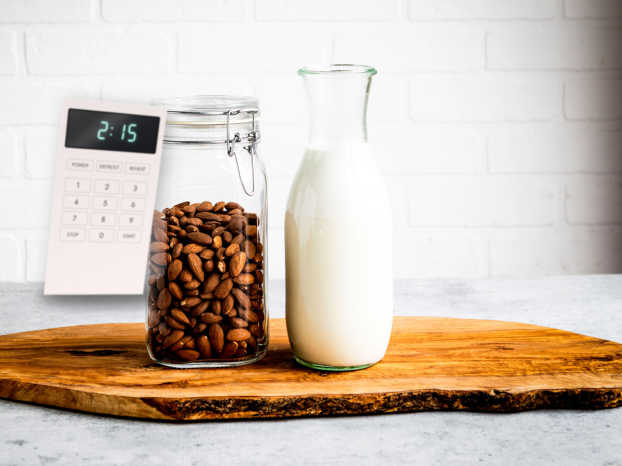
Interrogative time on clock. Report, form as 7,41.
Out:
2,15
